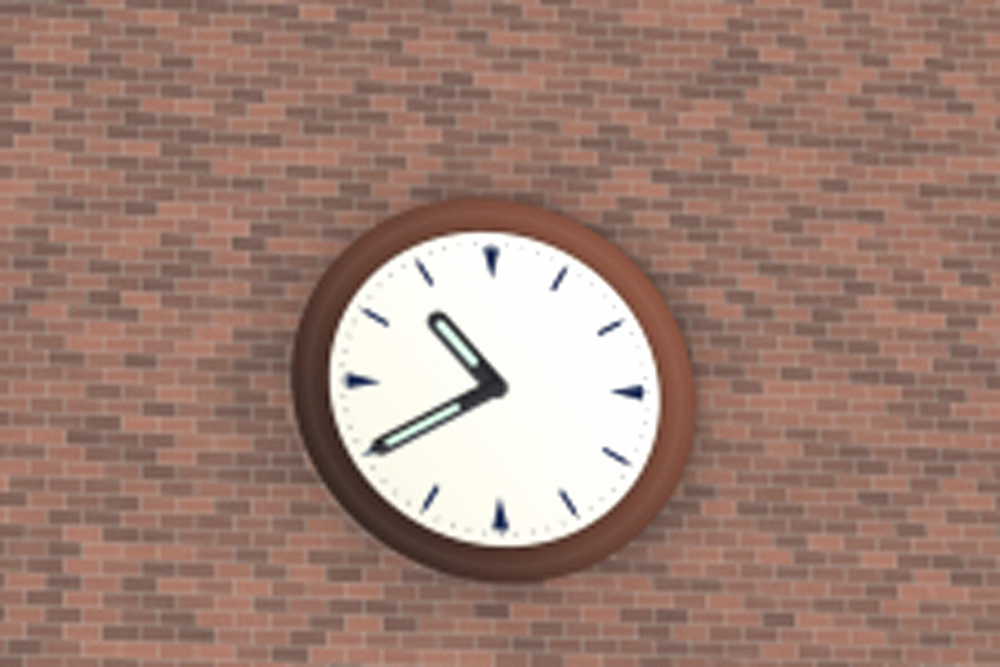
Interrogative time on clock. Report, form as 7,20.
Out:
10,40
